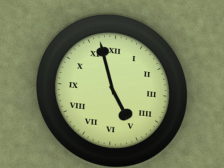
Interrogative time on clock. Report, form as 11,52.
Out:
4,57
